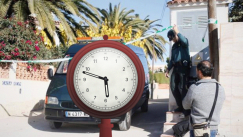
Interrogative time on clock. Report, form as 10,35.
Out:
5,48
